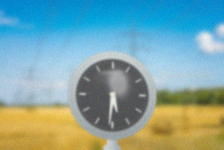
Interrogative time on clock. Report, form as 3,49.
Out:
5,31
